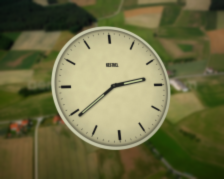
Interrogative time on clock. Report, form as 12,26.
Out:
2,39
